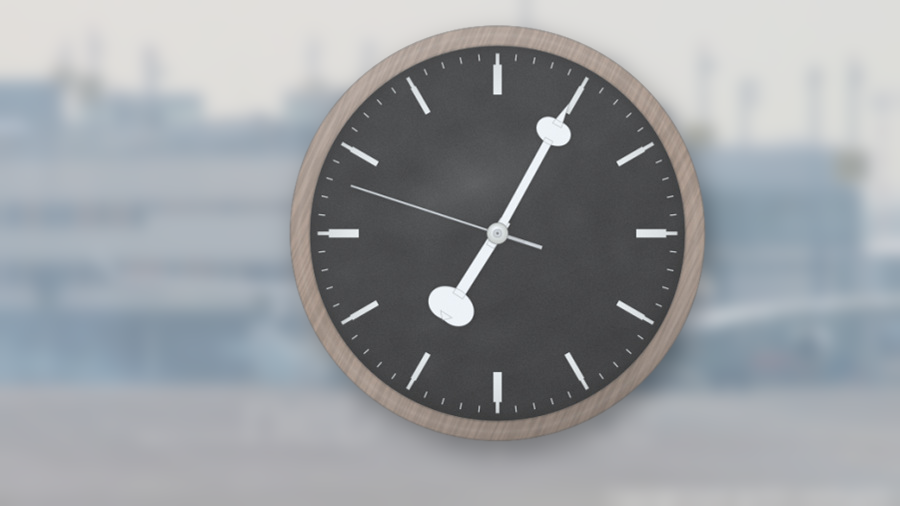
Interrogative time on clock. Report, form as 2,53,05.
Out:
7,04,48
